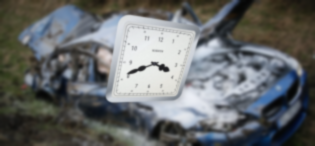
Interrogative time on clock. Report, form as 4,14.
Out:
3,41
